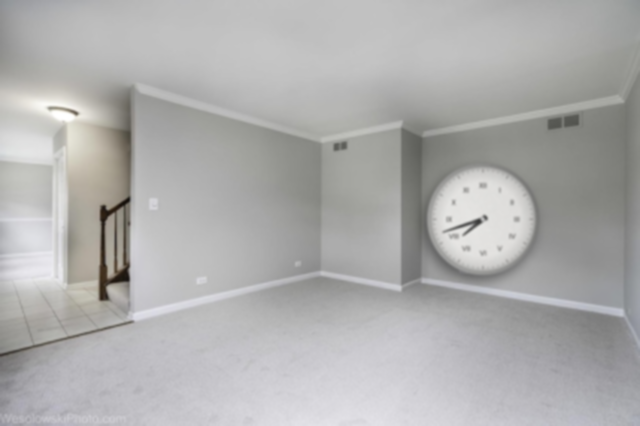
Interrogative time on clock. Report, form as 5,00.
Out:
7,42
